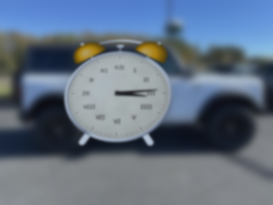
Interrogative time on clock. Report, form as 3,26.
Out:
3,14
